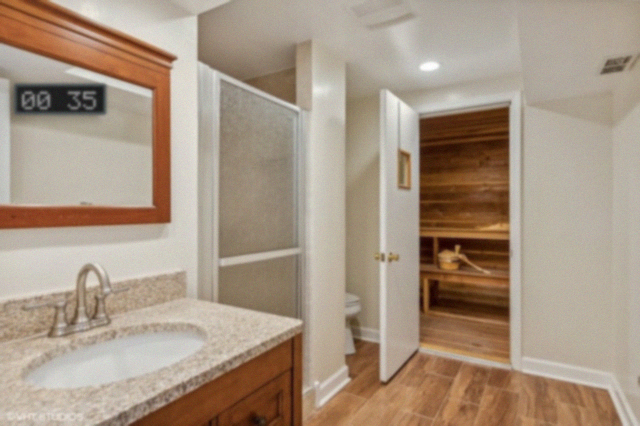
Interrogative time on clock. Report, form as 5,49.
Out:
0,35
